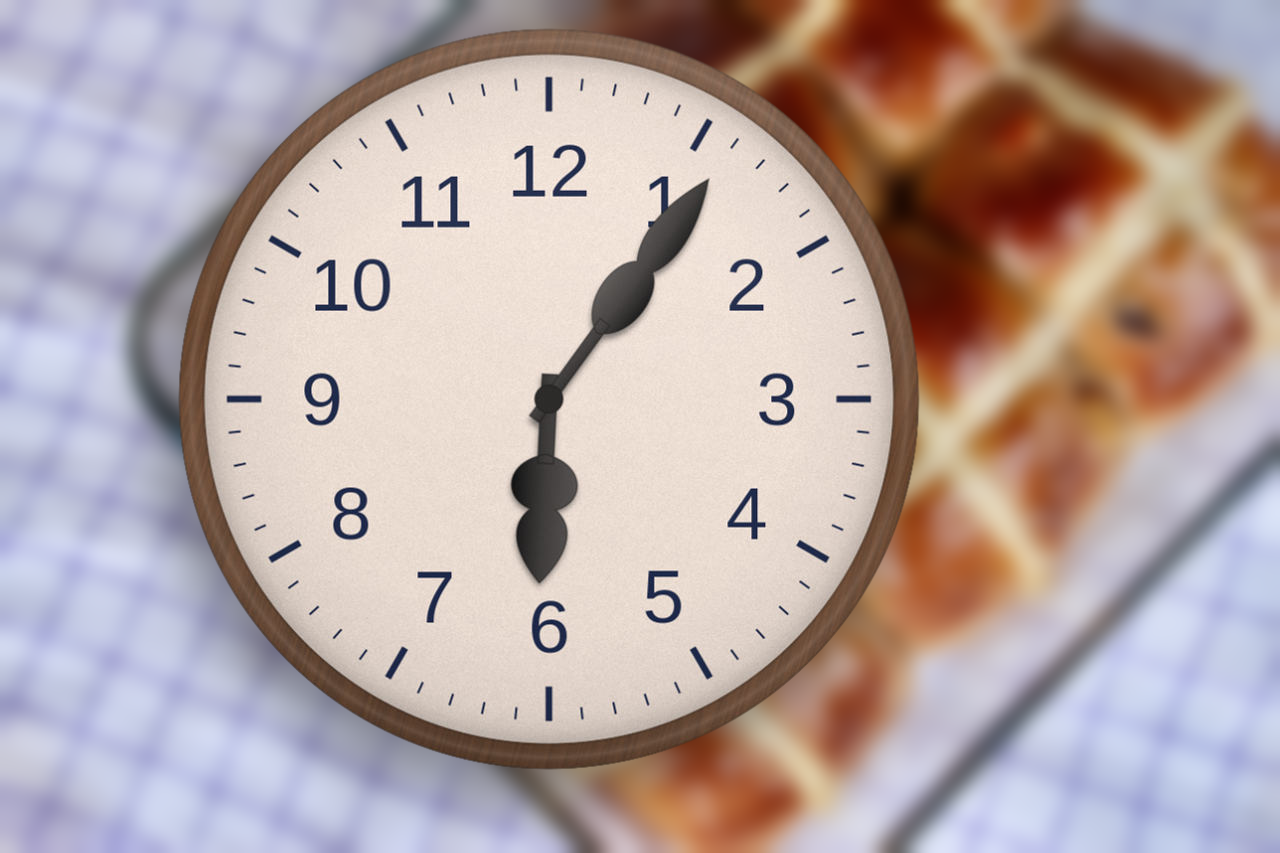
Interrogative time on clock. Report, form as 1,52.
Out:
6,06
